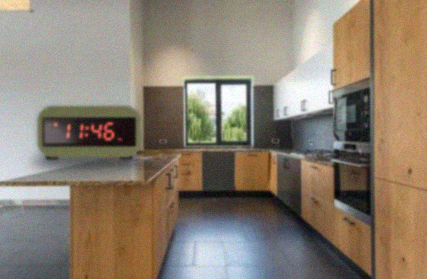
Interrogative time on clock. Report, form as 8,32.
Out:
11,46
